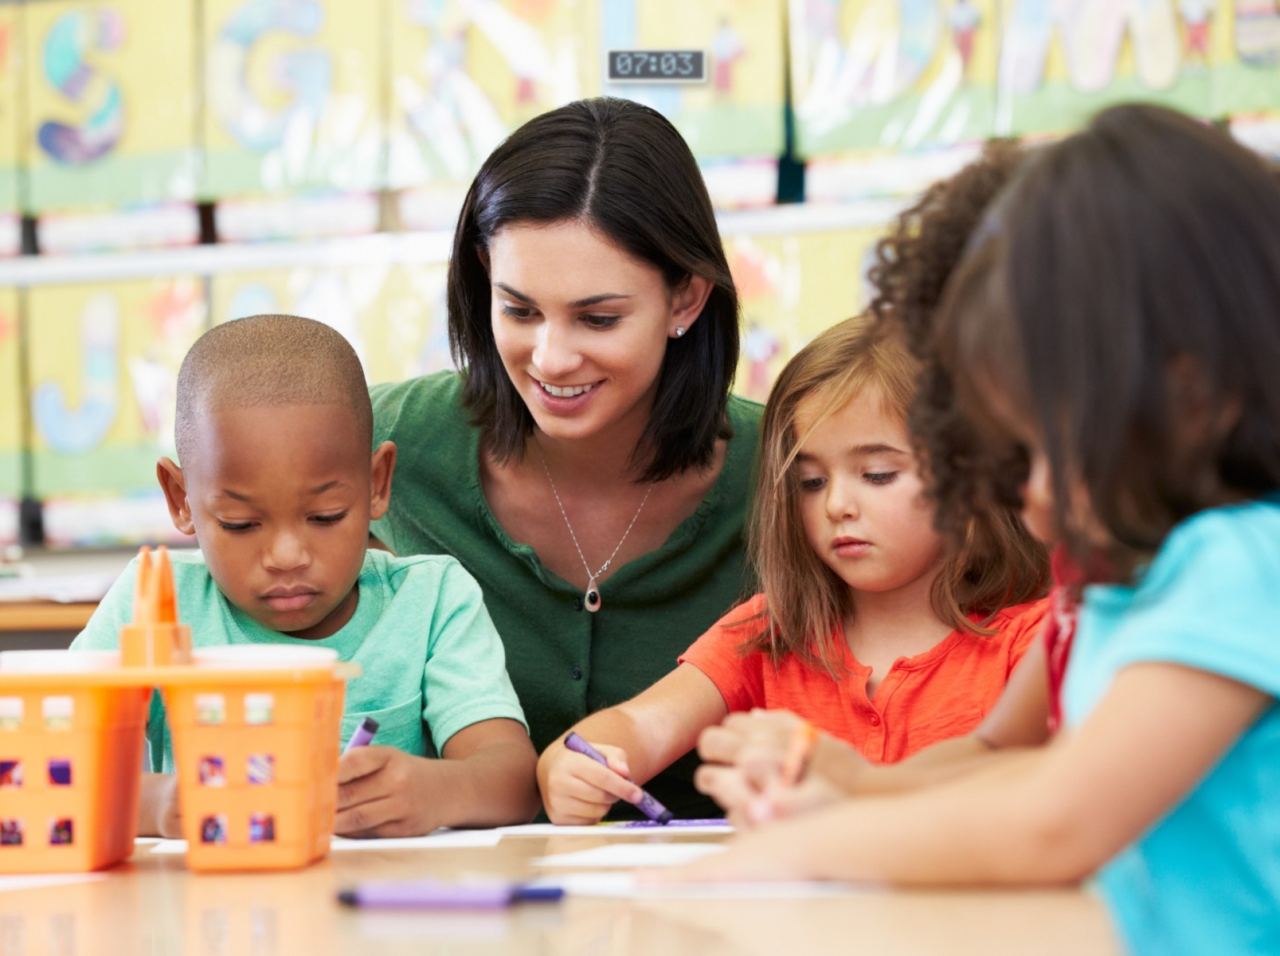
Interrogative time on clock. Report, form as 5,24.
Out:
7,03
